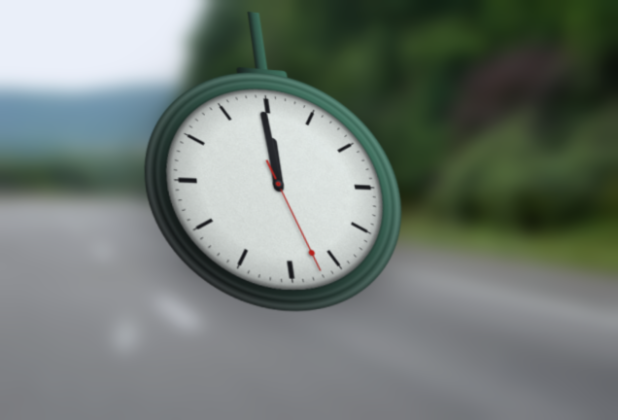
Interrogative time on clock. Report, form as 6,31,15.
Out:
11,59,27
